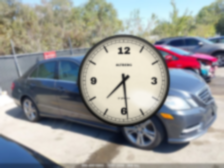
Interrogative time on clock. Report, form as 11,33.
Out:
7,29
